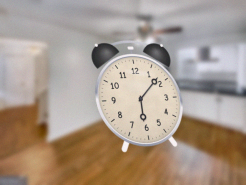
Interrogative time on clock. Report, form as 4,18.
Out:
6,08
